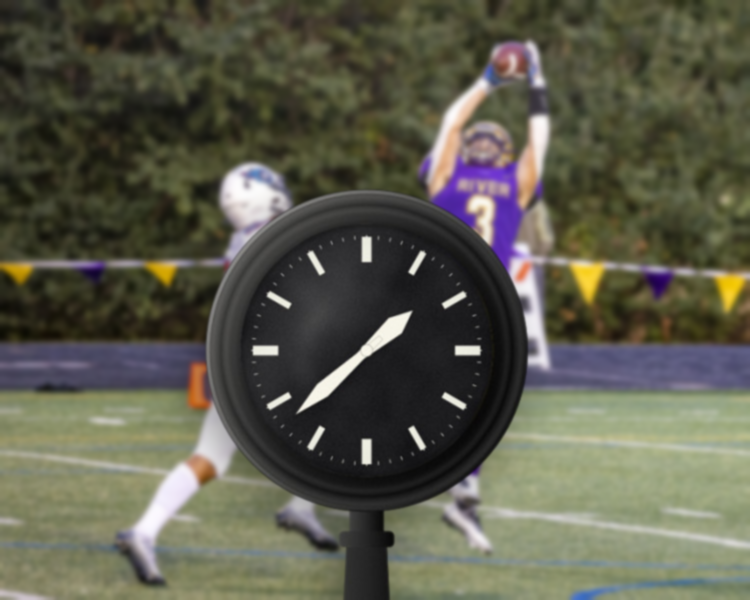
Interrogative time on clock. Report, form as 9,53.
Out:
1,38
